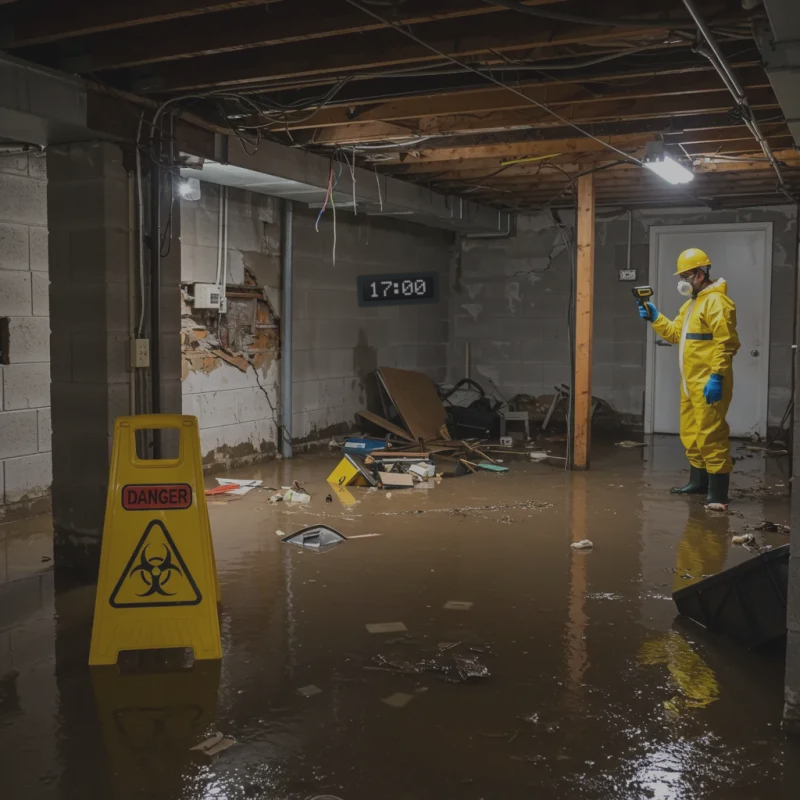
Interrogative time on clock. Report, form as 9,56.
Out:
17,00
